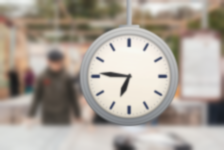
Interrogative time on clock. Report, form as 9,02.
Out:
6,46
